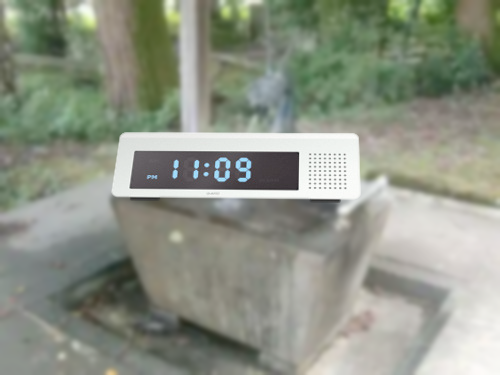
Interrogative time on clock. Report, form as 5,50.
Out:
11,09
